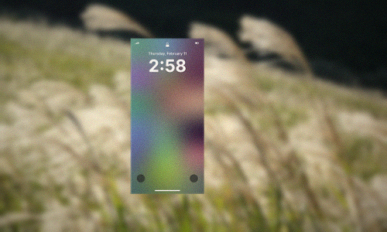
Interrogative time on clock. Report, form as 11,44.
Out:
2,58
